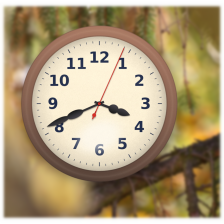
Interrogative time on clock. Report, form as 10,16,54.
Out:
3,41,04
